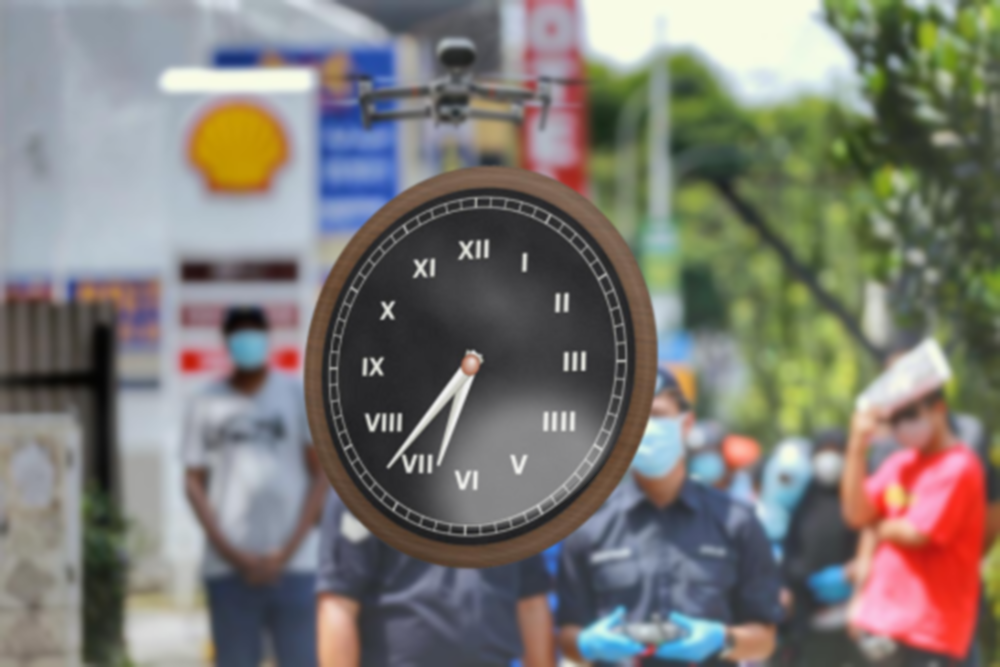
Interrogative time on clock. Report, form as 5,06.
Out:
6,37
